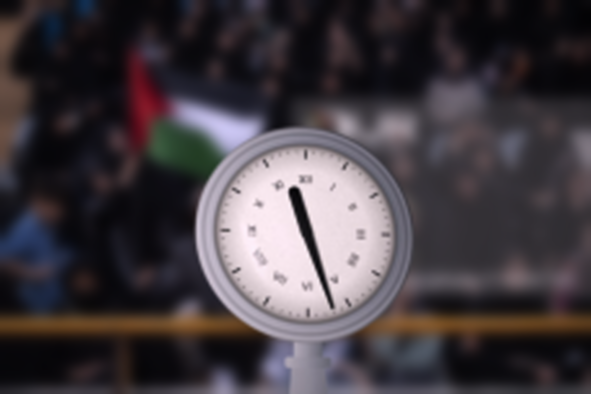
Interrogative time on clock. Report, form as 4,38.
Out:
11,27
